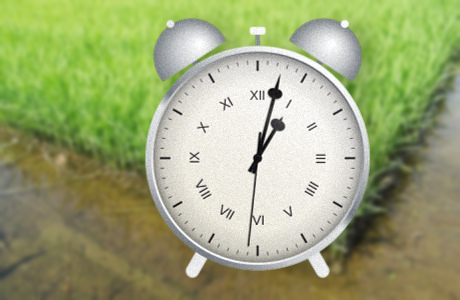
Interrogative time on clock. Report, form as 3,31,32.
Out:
1,02,31
